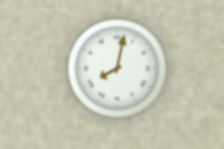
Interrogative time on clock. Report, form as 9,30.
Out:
8,02
